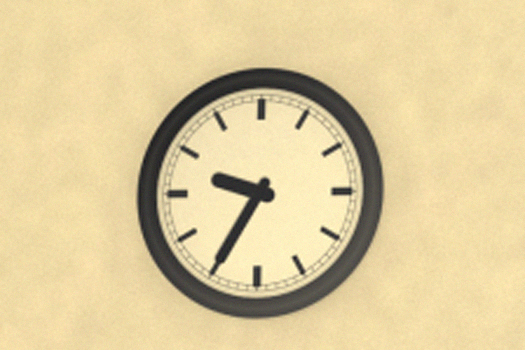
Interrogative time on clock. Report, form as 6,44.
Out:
9,35
